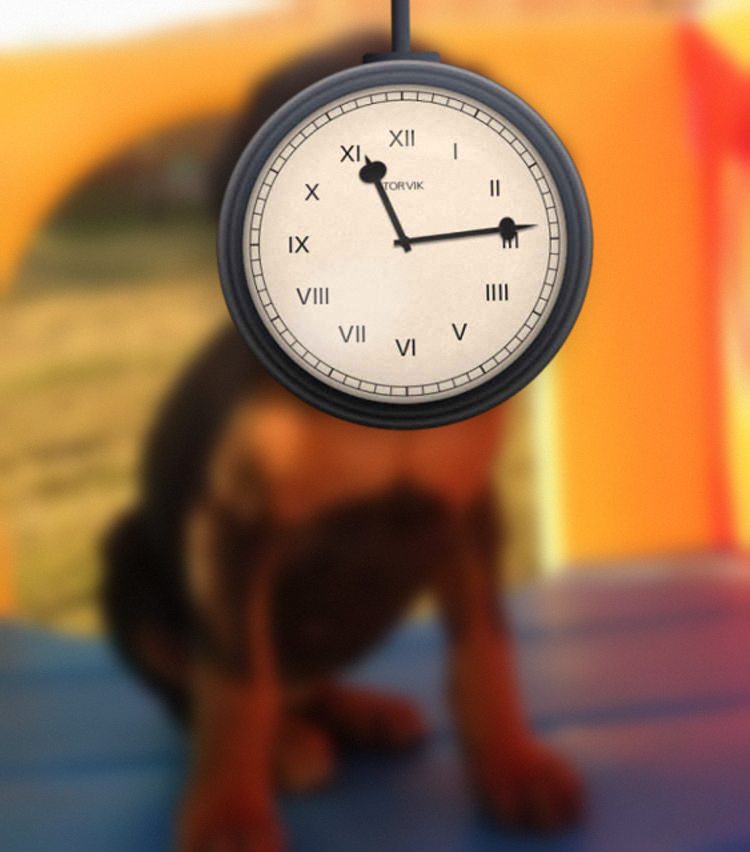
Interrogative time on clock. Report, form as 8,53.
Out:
11,14
